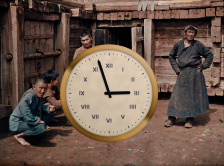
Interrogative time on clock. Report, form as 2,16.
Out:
2,57
